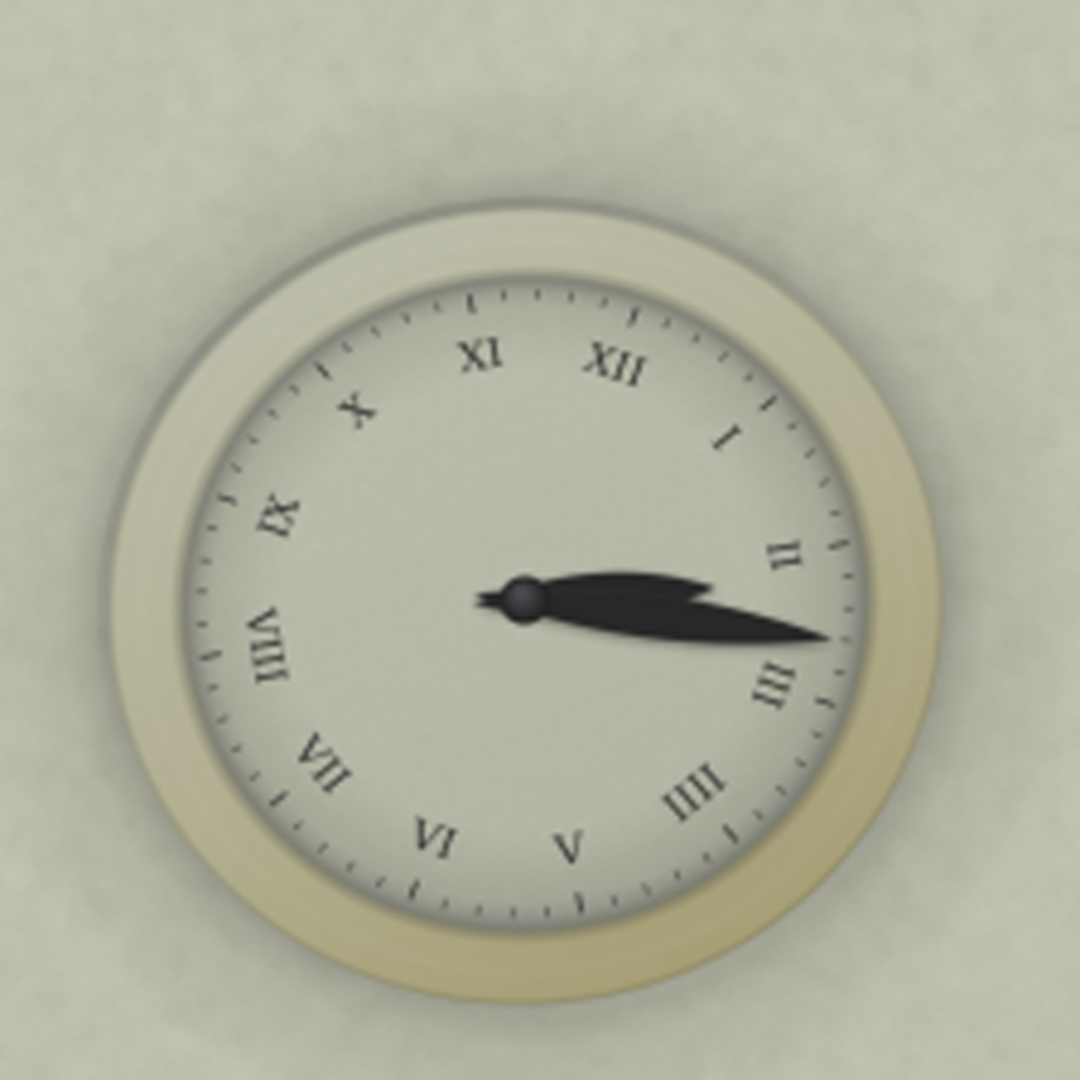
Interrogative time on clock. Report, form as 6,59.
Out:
2,13
